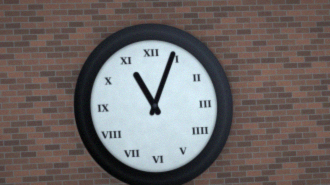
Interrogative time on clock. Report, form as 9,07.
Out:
11,04
